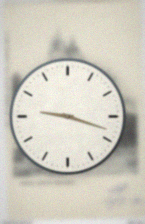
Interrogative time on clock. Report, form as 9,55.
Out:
9,18
